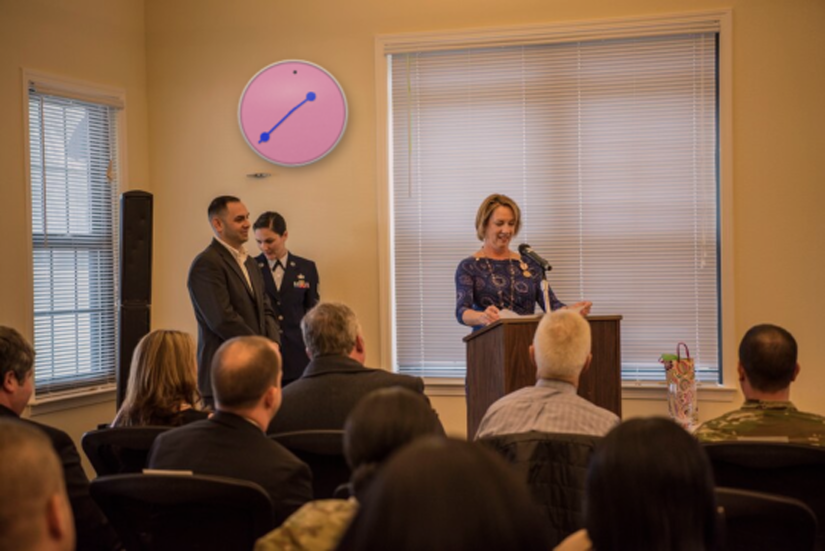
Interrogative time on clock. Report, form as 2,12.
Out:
1,37
